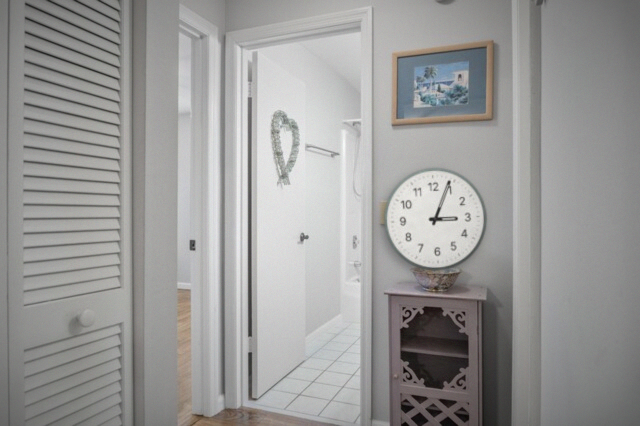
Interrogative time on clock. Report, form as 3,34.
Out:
3,04
